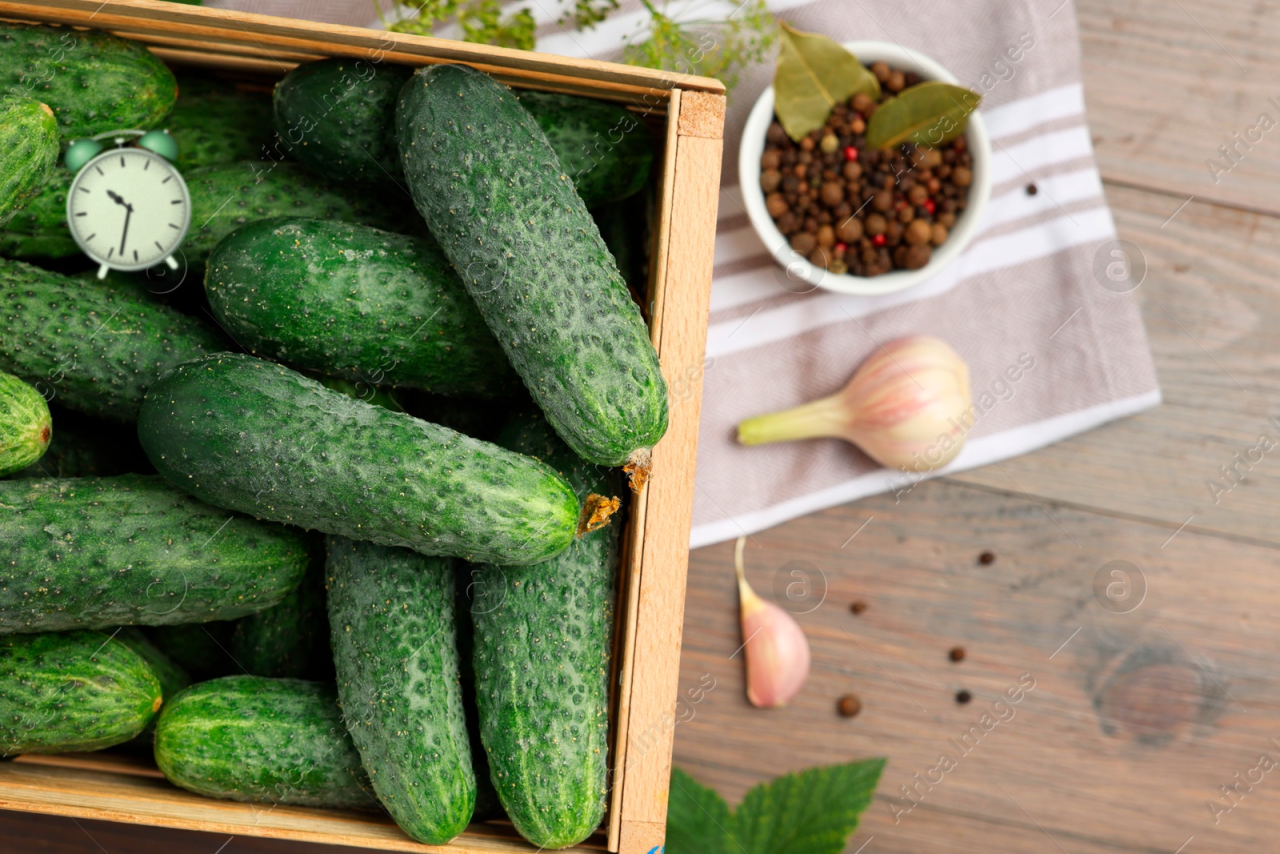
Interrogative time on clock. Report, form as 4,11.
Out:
10,33
